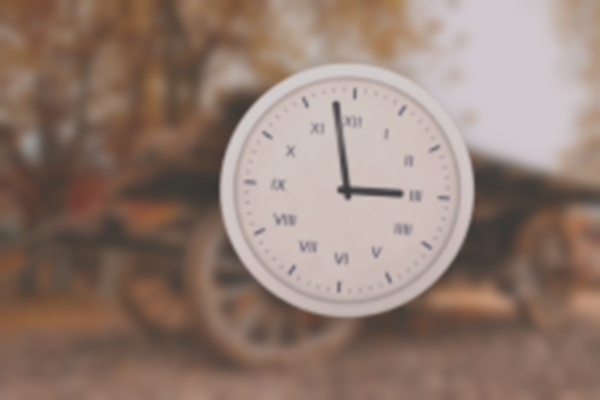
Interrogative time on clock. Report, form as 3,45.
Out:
2,58
